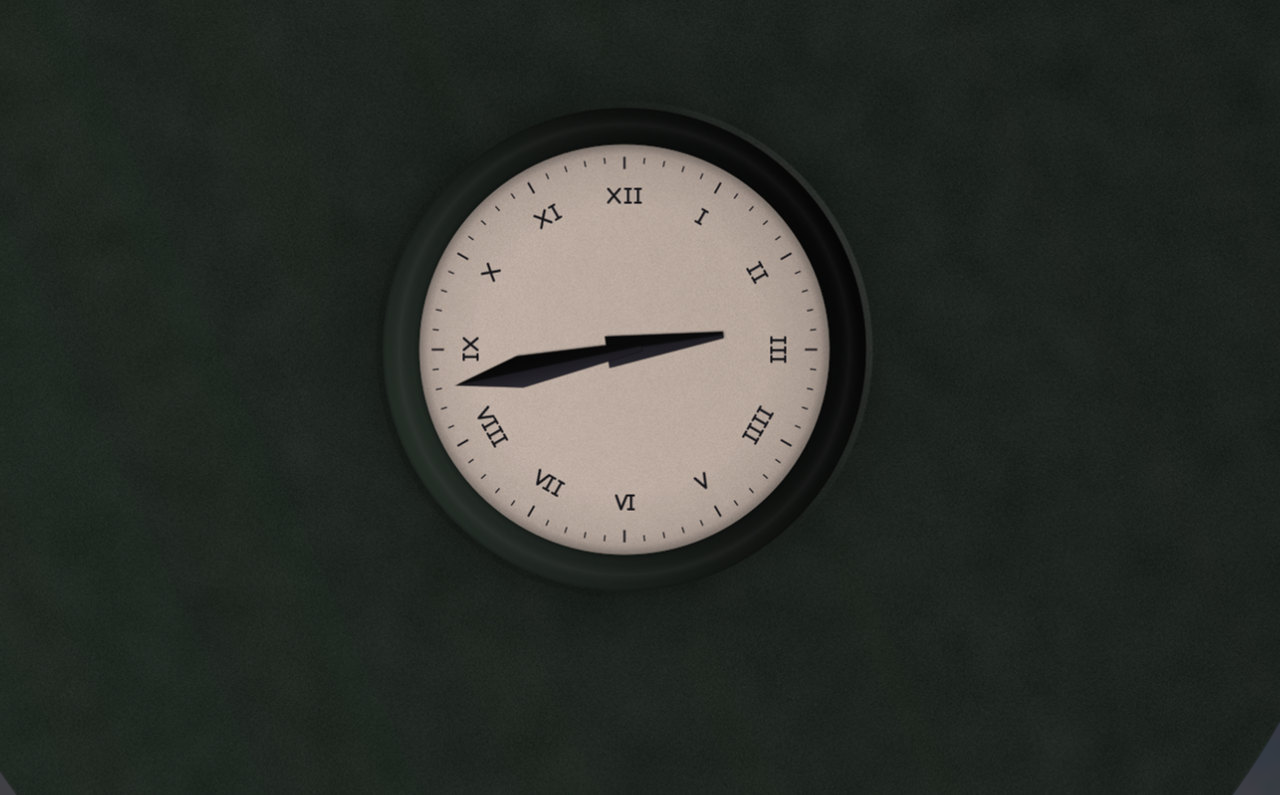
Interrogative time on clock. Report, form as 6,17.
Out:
2,43
